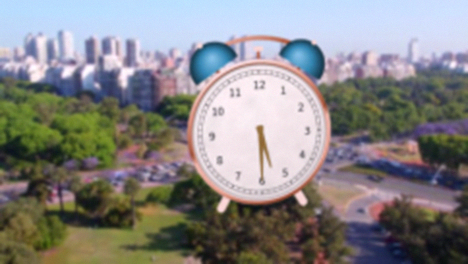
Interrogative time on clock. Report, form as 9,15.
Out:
5,30
